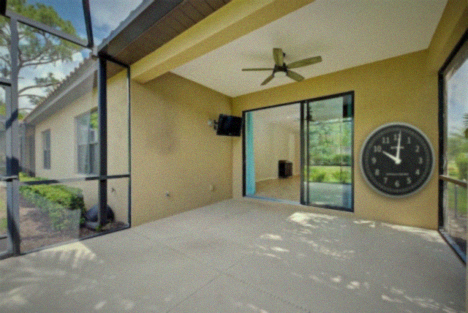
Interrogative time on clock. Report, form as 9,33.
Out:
10,01
